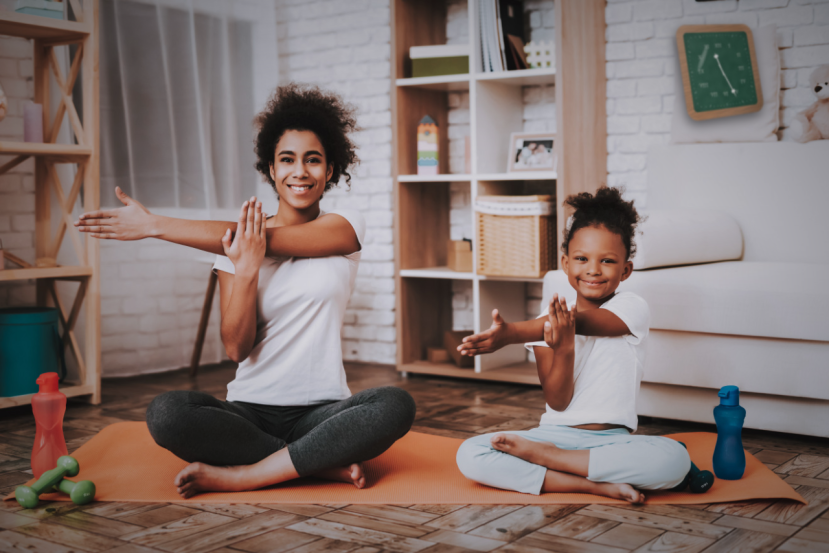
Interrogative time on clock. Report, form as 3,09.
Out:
11,26
